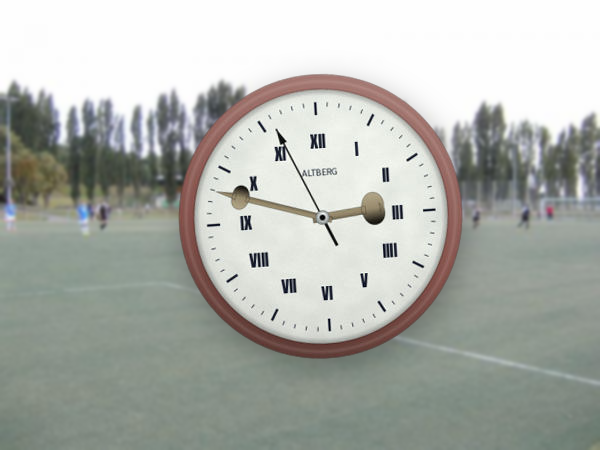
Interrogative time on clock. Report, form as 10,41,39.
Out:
2,47,56
